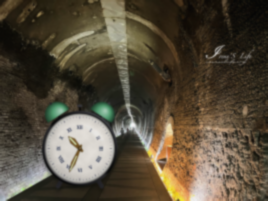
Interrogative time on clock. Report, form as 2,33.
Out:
10,34
